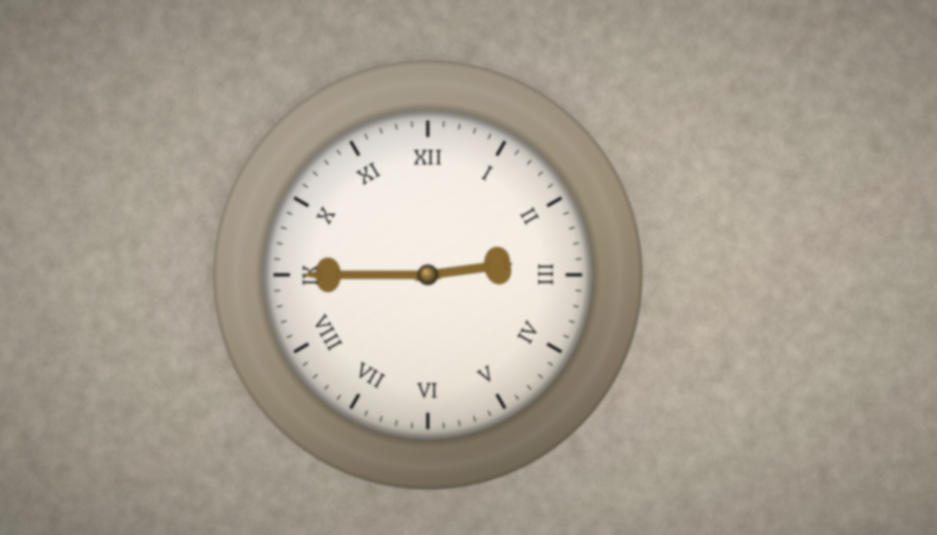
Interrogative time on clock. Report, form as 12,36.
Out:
2,45
